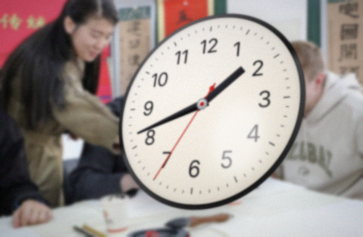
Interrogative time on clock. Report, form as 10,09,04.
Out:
1,41,35
